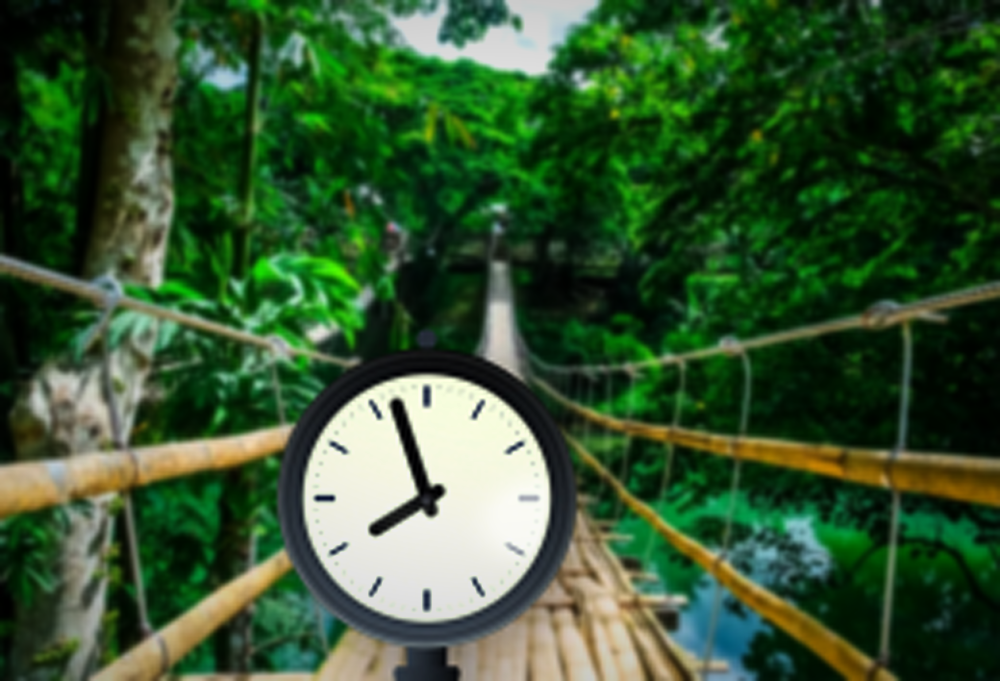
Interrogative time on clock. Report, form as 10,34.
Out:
7,57
